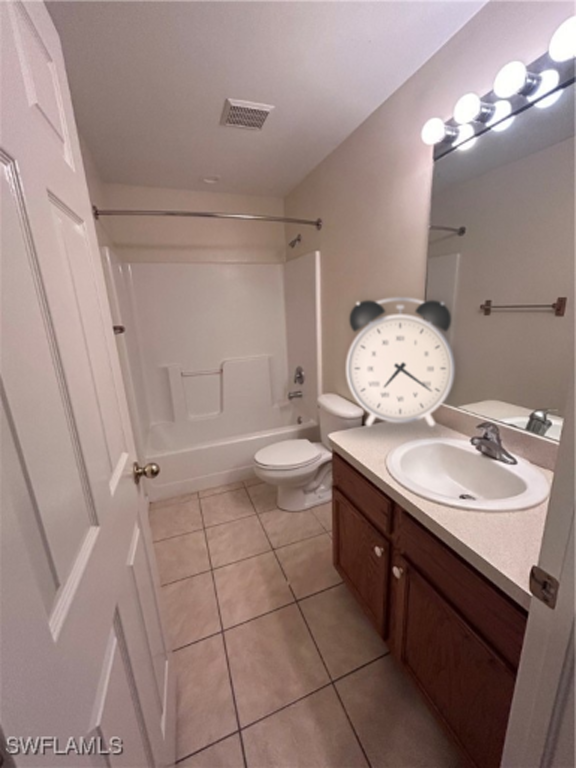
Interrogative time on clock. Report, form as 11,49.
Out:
7,21
